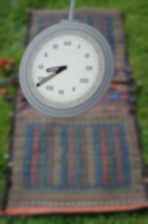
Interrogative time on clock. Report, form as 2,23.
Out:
8,39
